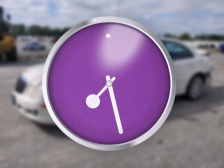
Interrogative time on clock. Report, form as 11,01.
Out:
7,28
